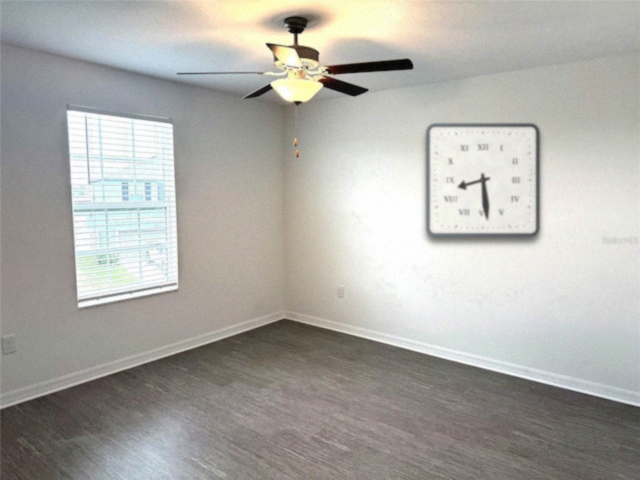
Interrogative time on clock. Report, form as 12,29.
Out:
8,29
